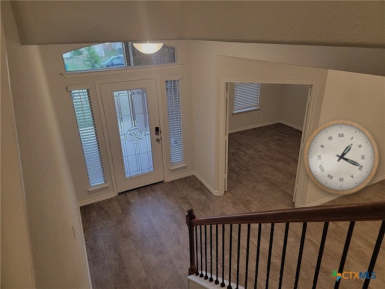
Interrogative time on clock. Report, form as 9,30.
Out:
1,19
